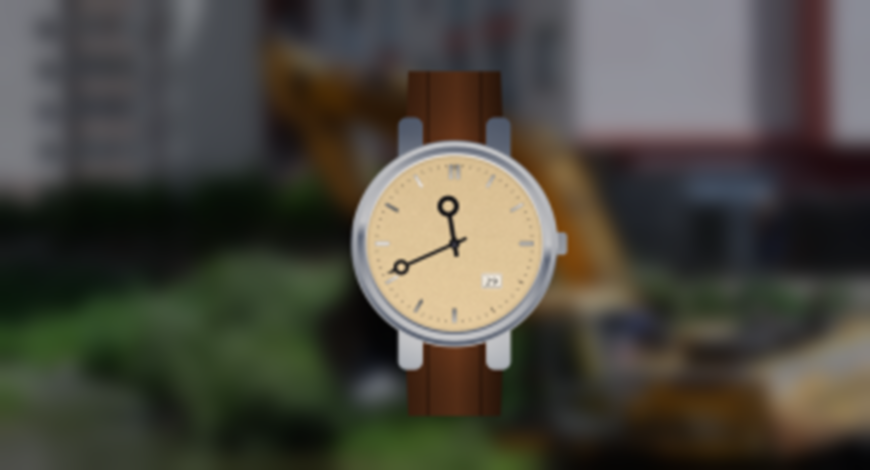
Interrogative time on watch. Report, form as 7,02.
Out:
11,41
